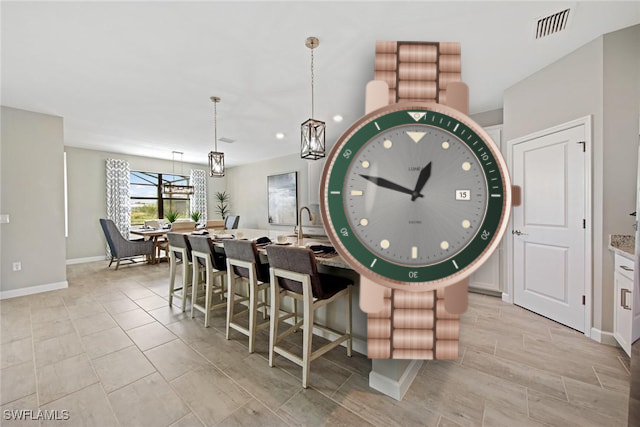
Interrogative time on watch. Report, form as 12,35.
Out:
12,48
